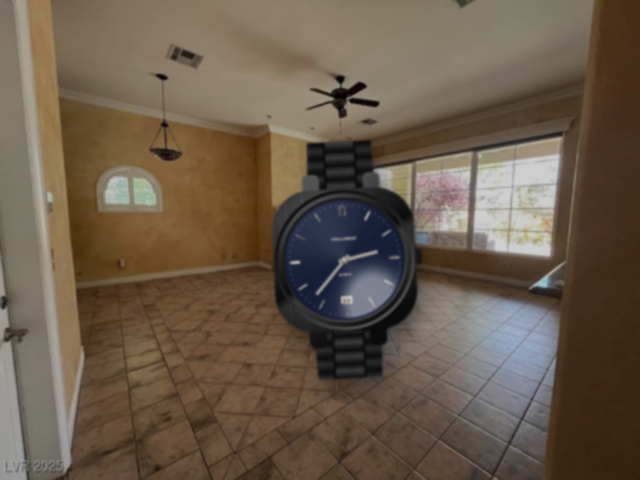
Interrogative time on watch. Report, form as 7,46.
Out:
2,37
